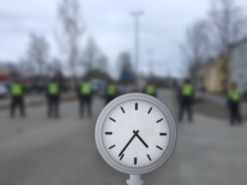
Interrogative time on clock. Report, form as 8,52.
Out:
4,36
